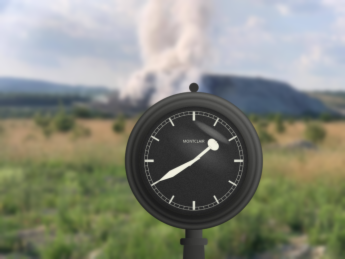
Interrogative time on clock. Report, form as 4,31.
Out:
1,40
